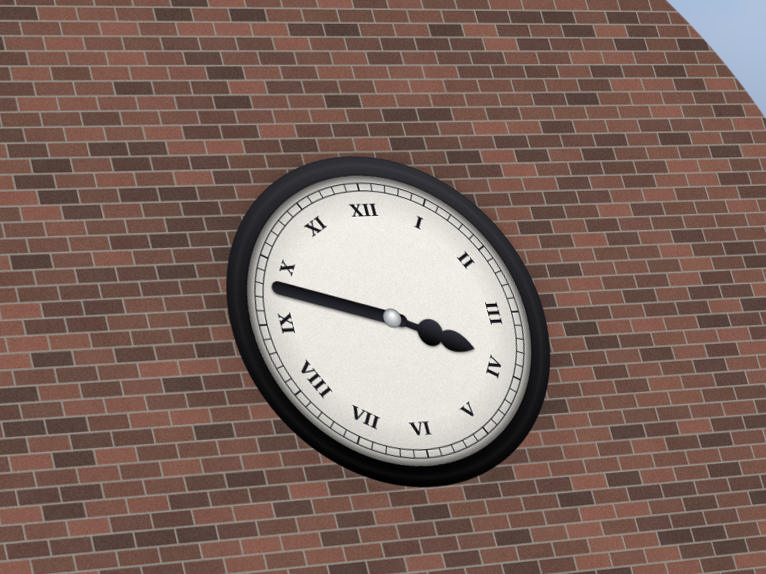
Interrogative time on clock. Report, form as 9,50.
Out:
3,48
